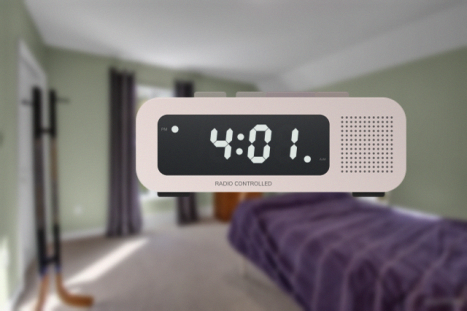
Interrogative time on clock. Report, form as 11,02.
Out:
4,01
